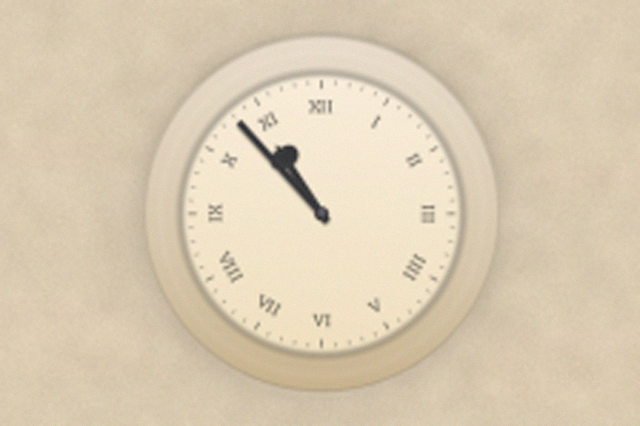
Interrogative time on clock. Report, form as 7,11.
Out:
10,53
